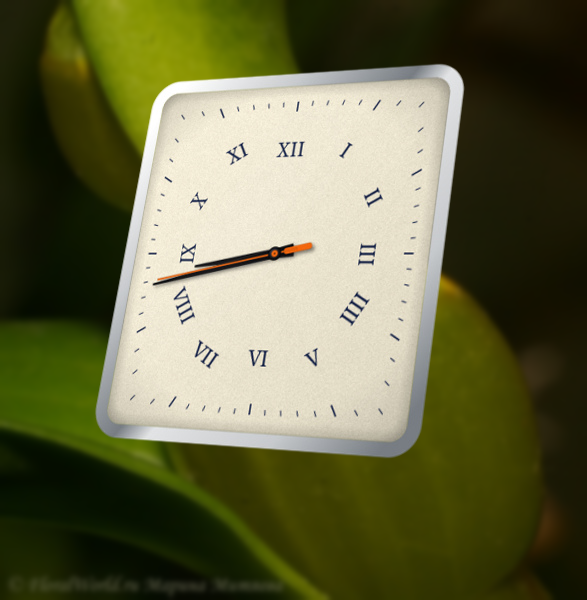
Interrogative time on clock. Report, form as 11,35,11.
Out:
8,42,43
